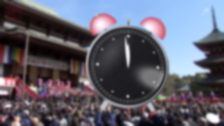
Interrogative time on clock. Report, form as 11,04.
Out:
11,59
